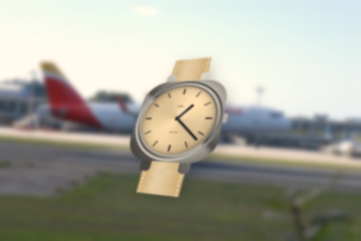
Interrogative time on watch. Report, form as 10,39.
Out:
1,22
